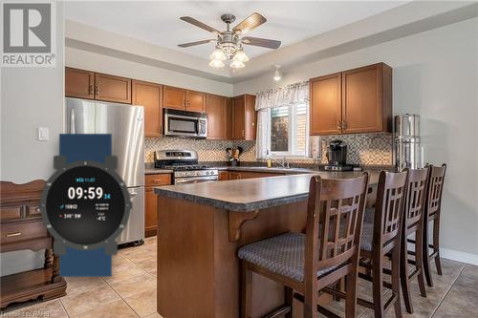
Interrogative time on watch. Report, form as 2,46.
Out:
9,59
